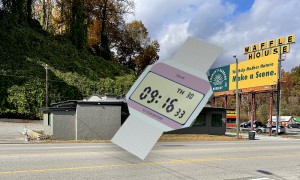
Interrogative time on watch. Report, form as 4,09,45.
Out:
9,16,33
